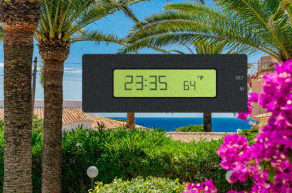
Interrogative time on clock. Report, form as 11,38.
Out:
23,35
